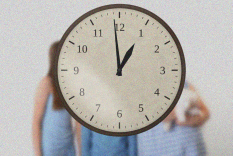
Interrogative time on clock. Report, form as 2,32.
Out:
12,59
